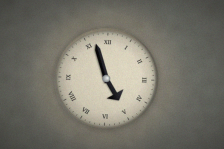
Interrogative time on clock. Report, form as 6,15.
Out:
4,57
